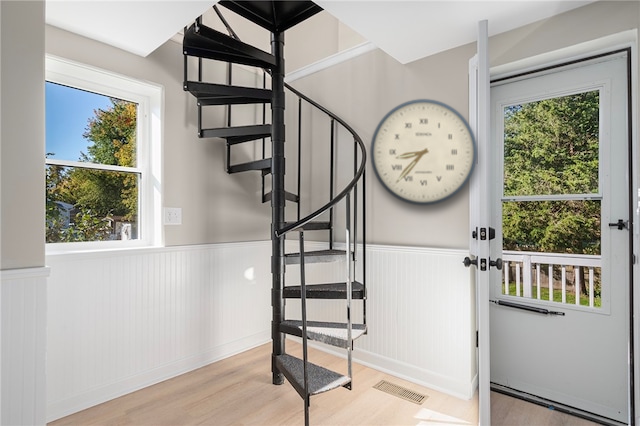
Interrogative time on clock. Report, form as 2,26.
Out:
8,37
